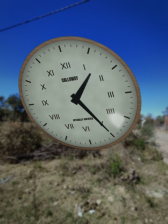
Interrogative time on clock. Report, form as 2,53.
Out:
1,25
